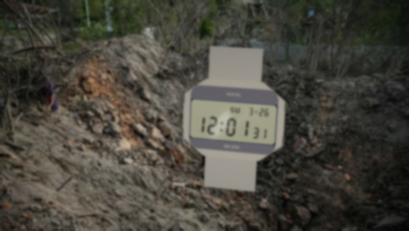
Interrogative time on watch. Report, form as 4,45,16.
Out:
12,01,31
